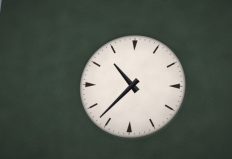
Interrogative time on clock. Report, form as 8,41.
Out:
10,37
